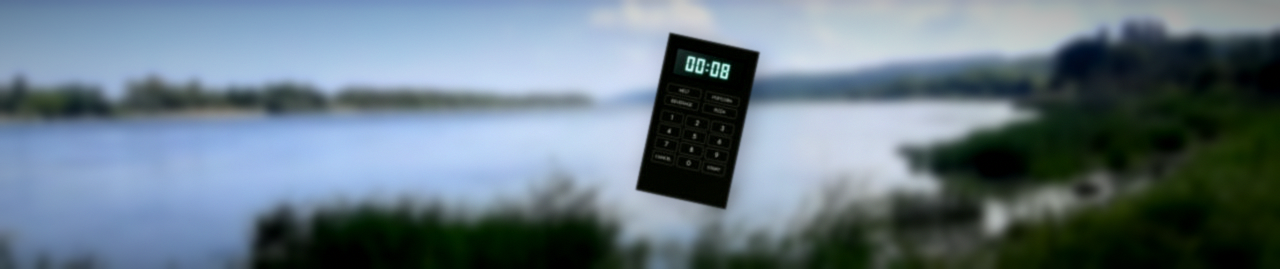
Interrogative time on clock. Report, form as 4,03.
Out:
0,08
